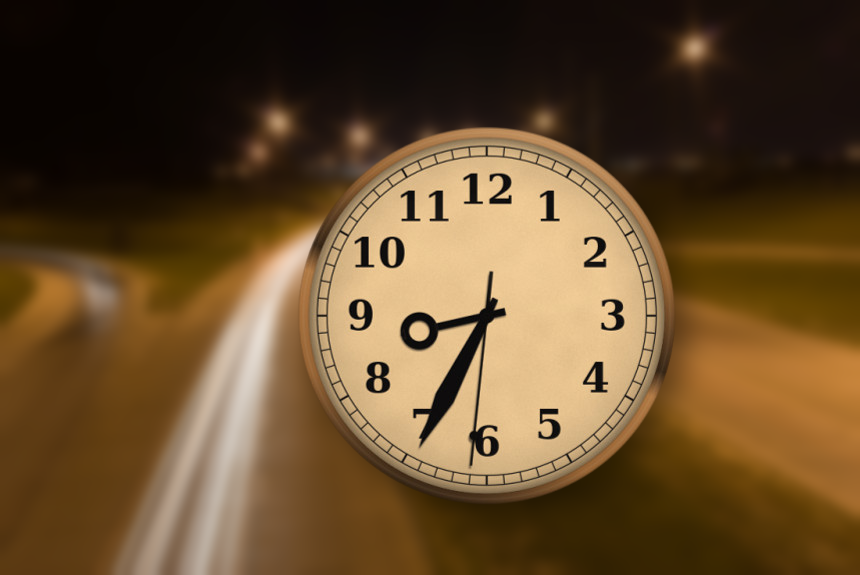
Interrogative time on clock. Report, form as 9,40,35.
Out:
8,34,31
